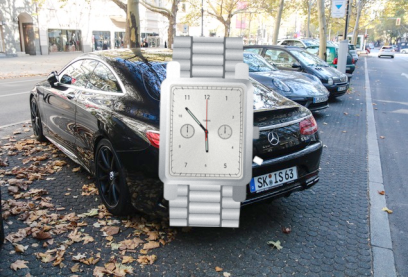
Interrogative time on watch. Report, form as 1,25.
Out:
5,53
